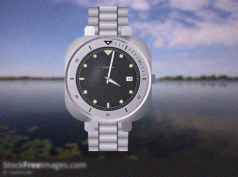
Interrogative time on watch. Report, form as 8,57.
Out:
4,02
